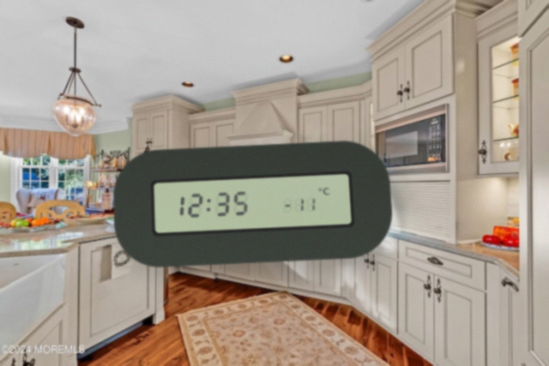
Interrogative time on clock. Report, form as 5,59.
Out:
12,35
